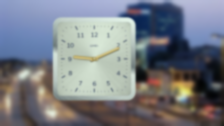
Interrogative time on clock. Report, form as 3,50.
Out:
9,11
